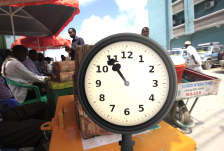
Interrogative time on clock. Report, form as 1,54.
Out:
10,54
